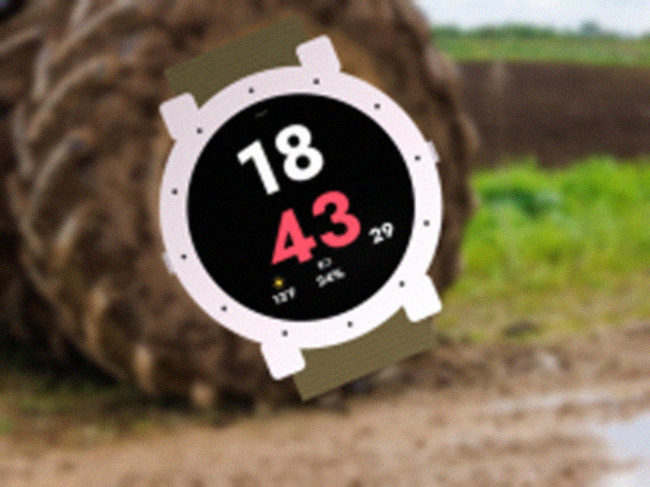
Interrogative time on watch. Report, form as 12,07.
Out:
18,43
